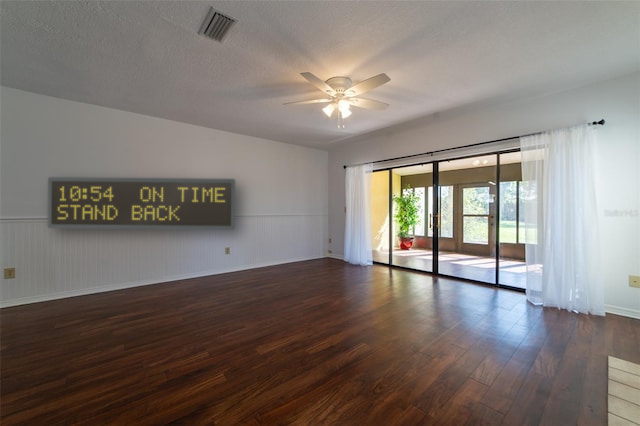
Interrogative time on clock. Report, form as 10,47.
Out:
10,54
